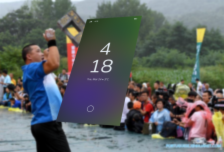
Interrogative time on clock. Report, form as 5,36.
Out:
4,18
